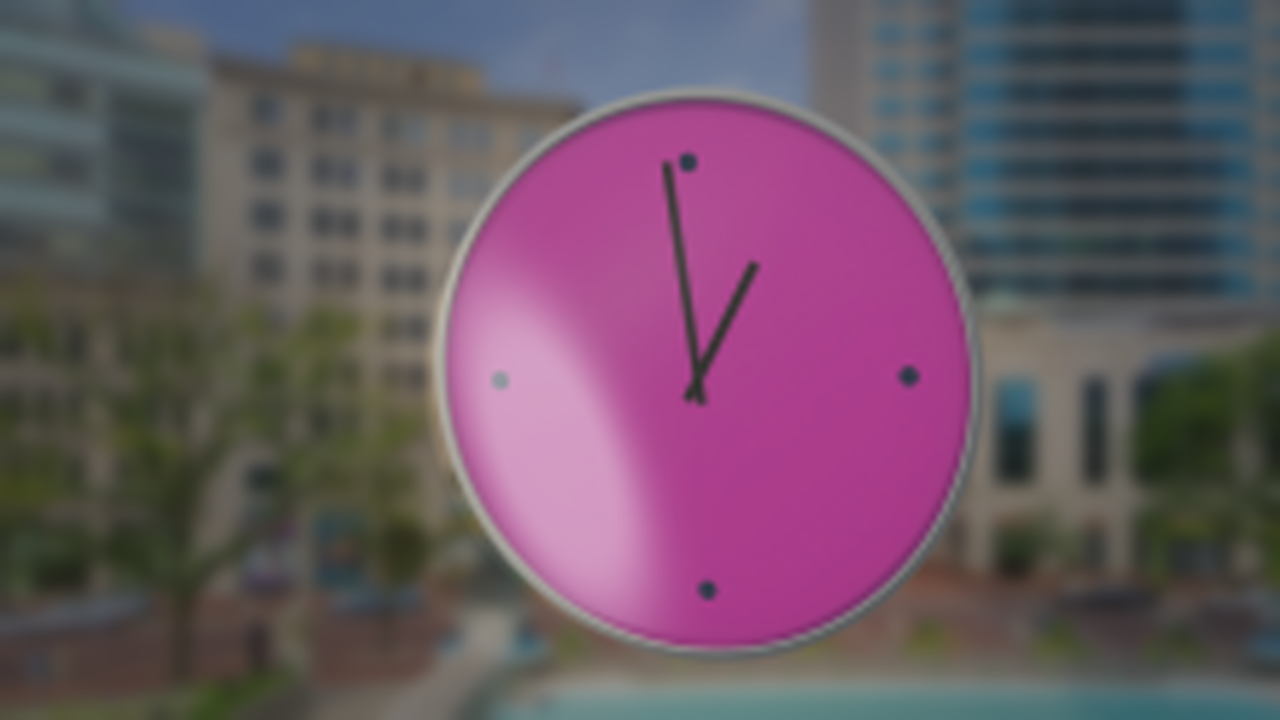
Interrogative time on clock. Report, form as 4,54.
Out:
12,59
